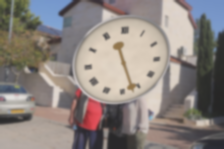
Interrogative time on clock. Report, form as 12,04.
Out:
11,27
